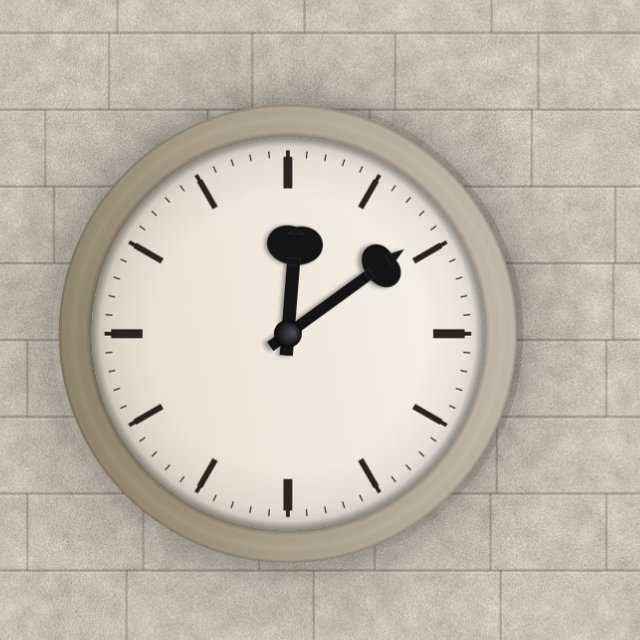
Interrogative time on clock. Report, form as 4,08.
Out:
12,09
